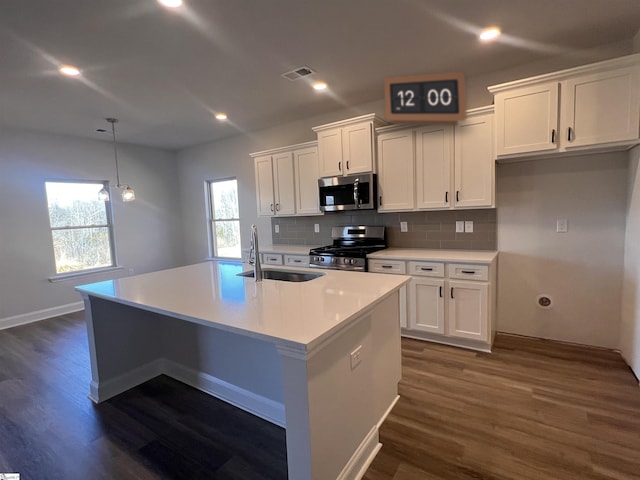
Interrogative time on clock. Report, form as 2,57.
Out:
12,00
